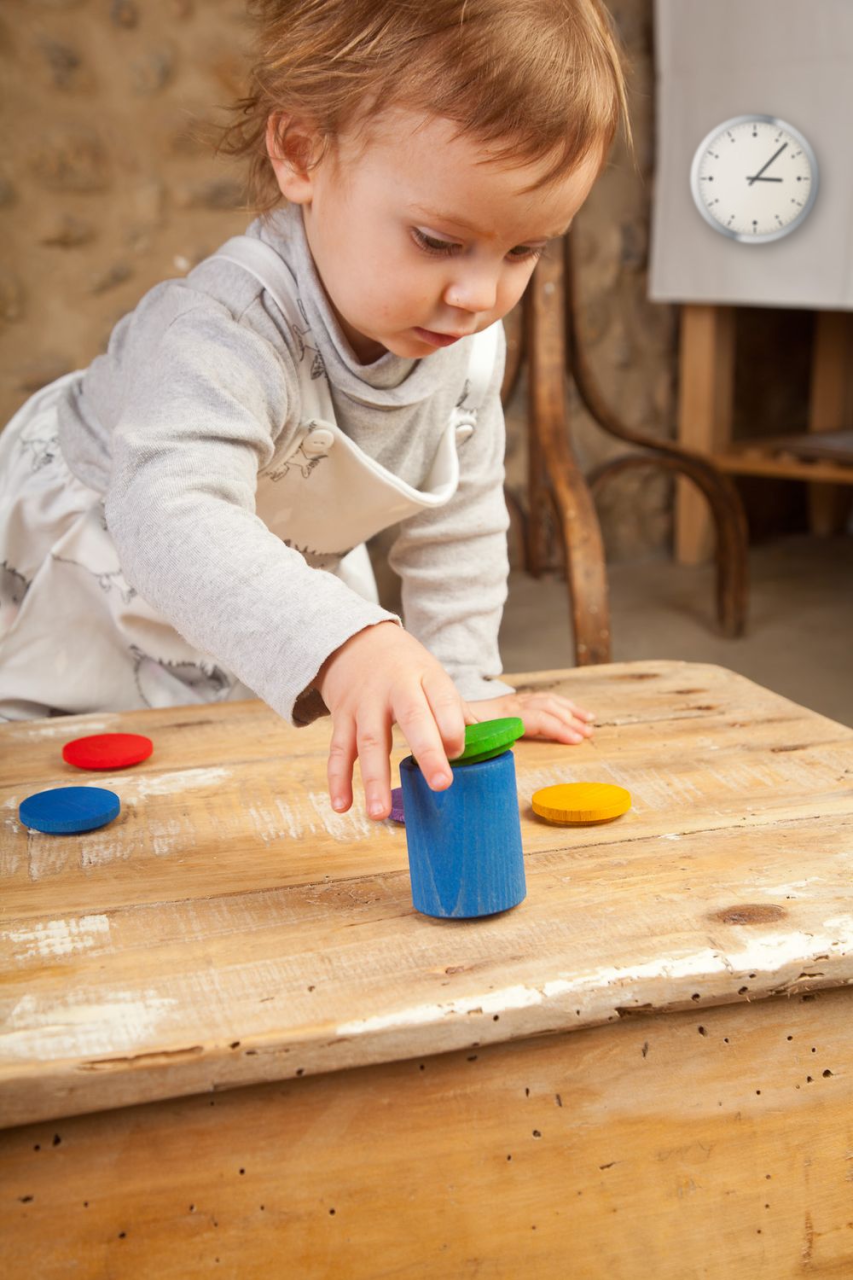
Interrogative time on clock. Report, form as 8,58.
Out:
3,07
